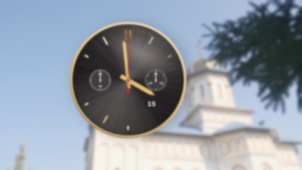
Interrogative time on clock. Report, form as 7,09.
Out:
3,59
